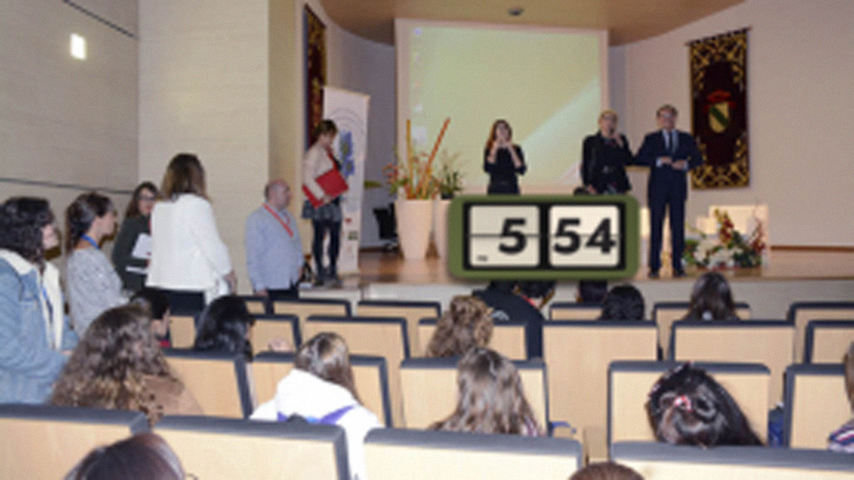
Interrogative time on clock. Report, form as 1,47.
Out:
5,54
